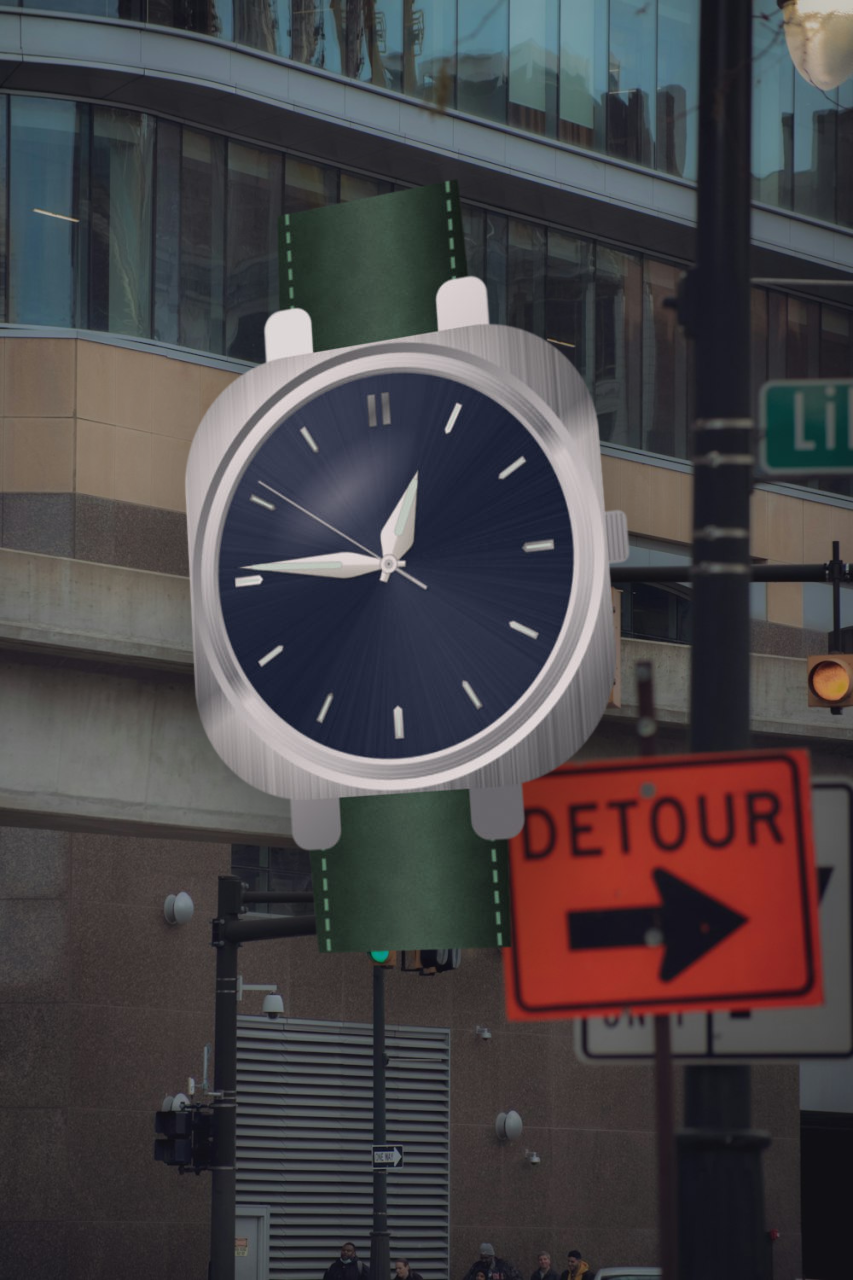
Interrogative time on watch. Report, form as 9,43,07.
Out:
12,45,51
